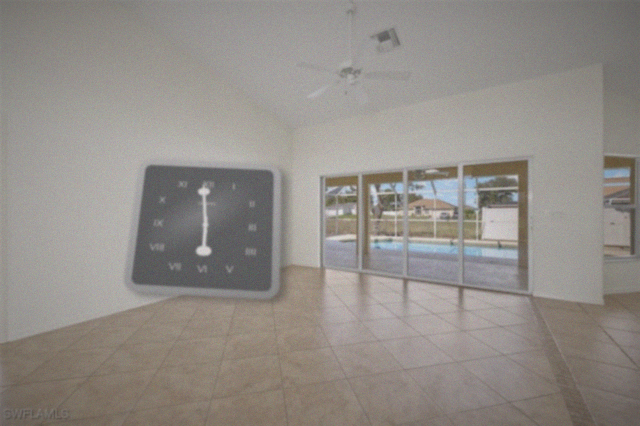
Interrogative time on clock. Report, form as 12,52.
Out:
5,59
